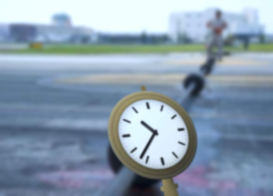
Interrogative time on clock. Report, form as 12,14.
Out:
10,37
